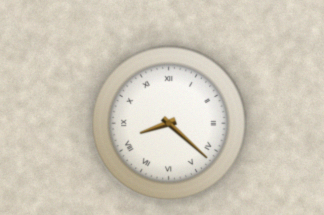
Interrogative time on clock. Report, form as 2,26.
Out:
8,22
